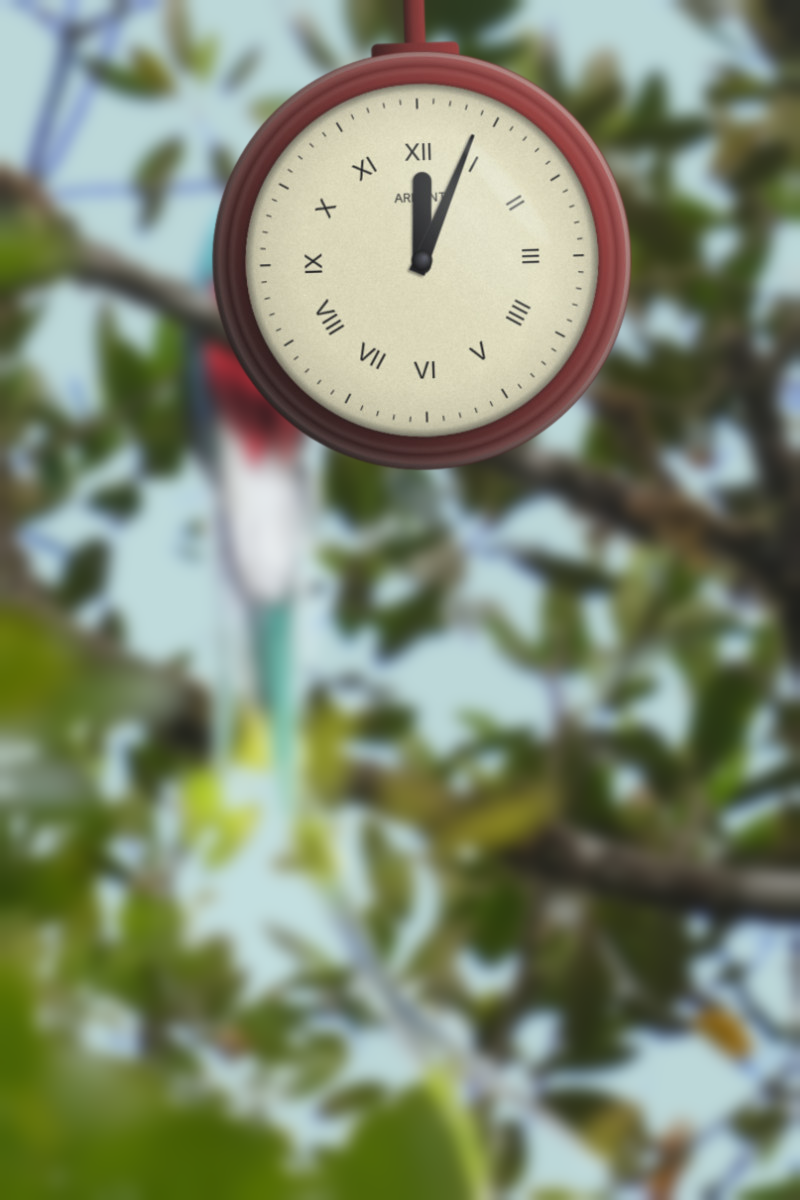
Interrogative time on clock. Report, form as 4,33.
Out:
12,04
